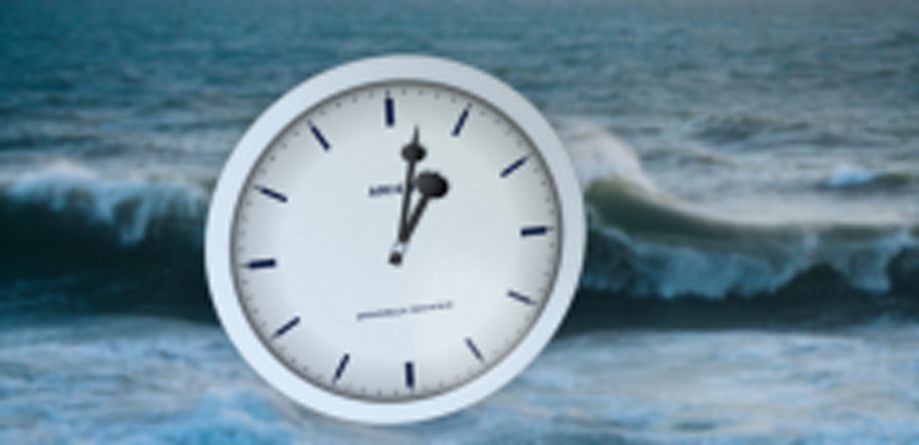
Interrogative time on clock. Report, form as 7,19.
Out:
1,02
